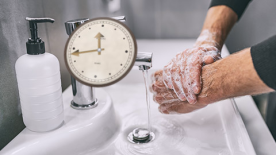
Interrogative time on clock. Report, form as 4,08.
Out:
11,43
